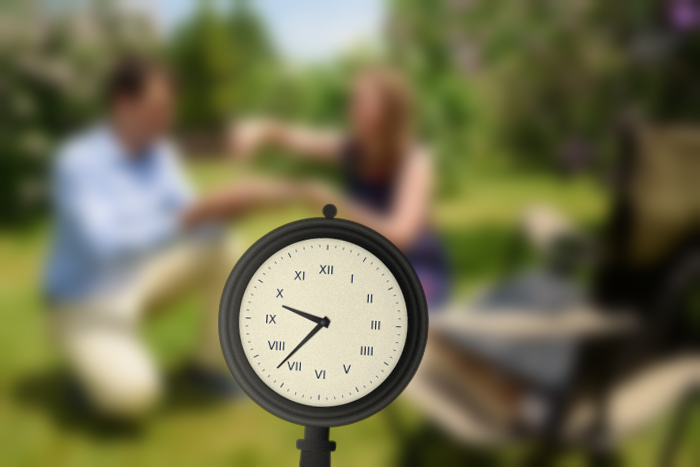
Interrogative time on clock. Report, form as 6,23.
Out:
9,37
